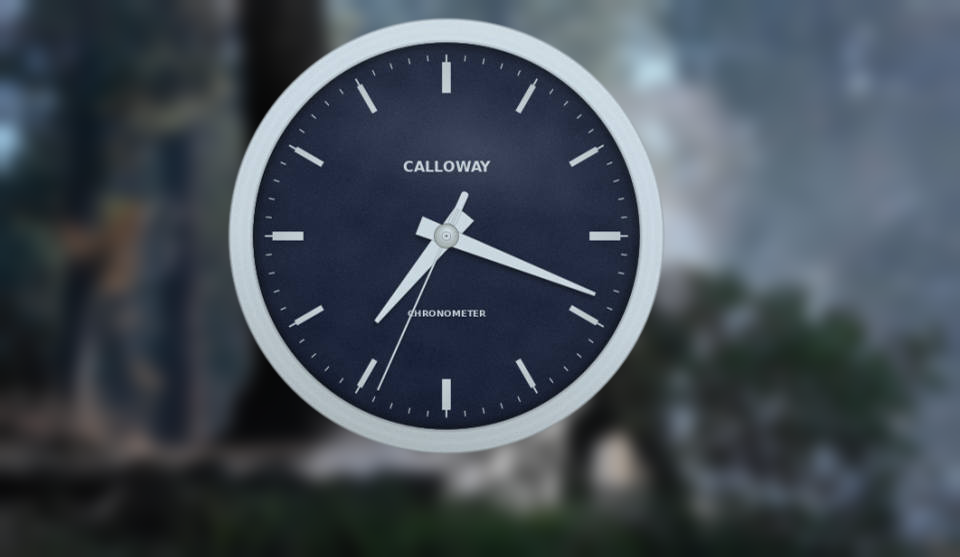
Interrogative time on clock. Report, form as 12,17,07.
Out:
7,18,34
